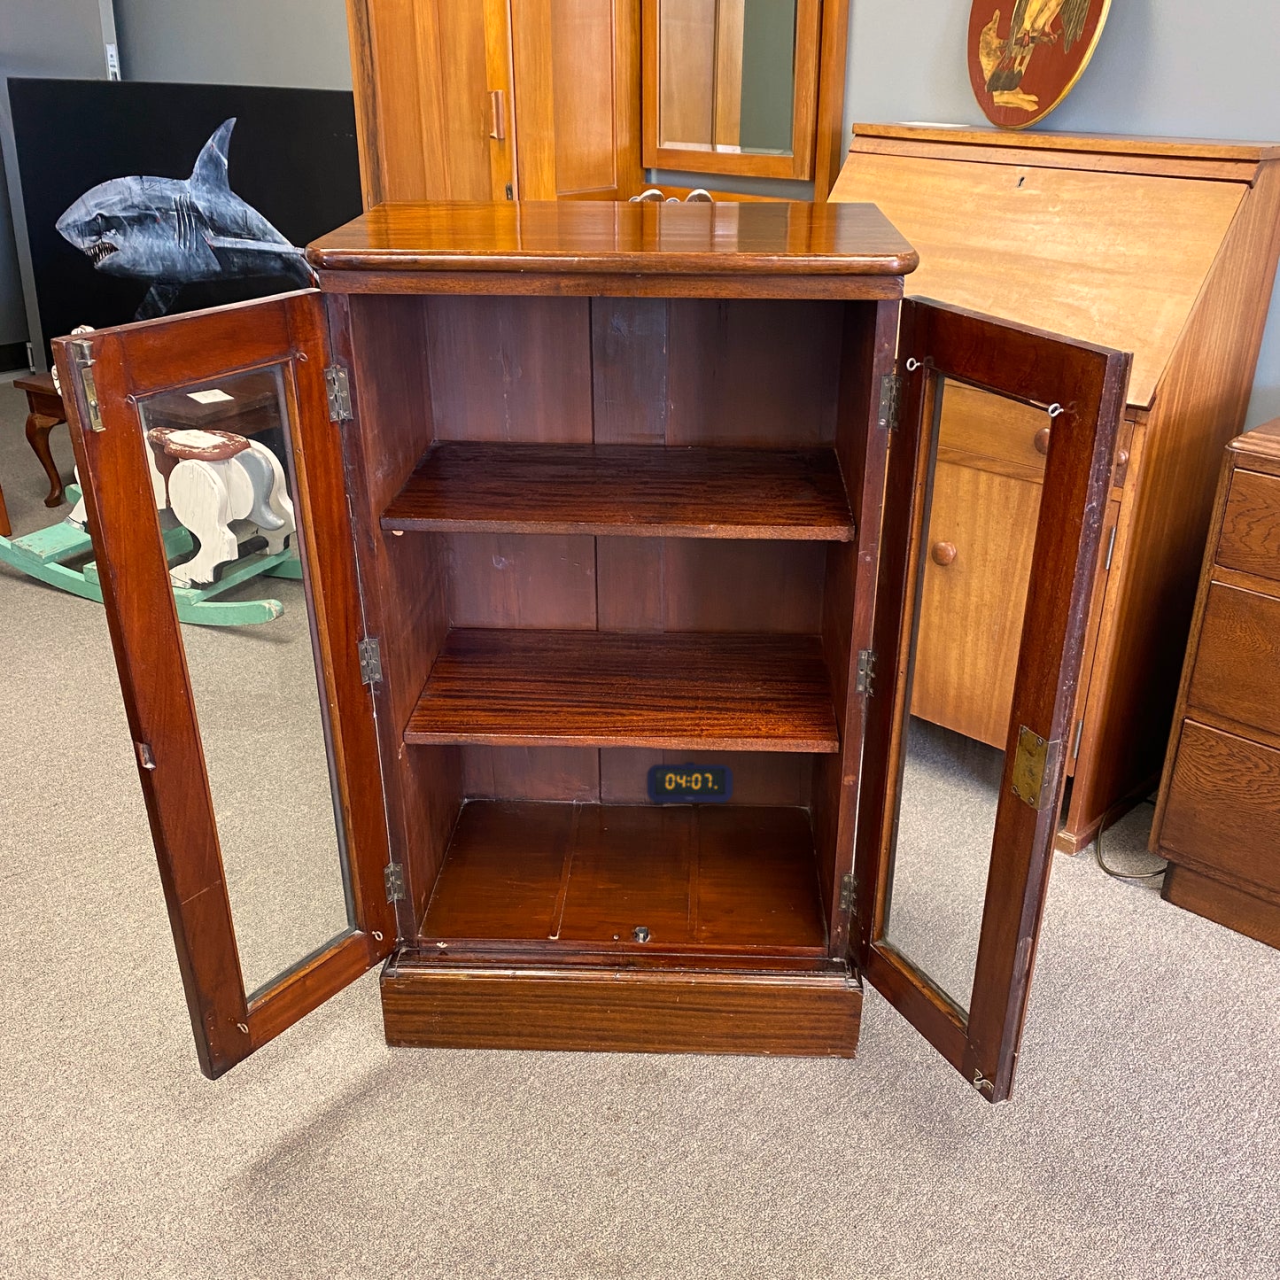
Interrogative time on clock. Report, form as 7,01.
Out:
4,07
